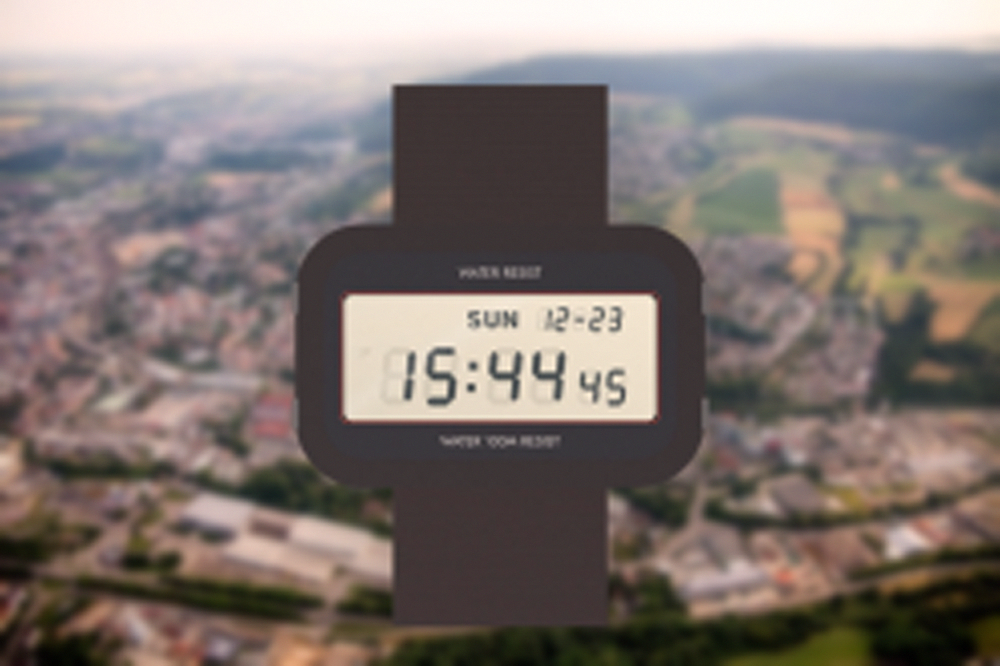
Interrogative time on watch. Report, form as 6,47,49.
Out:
15,44,45
